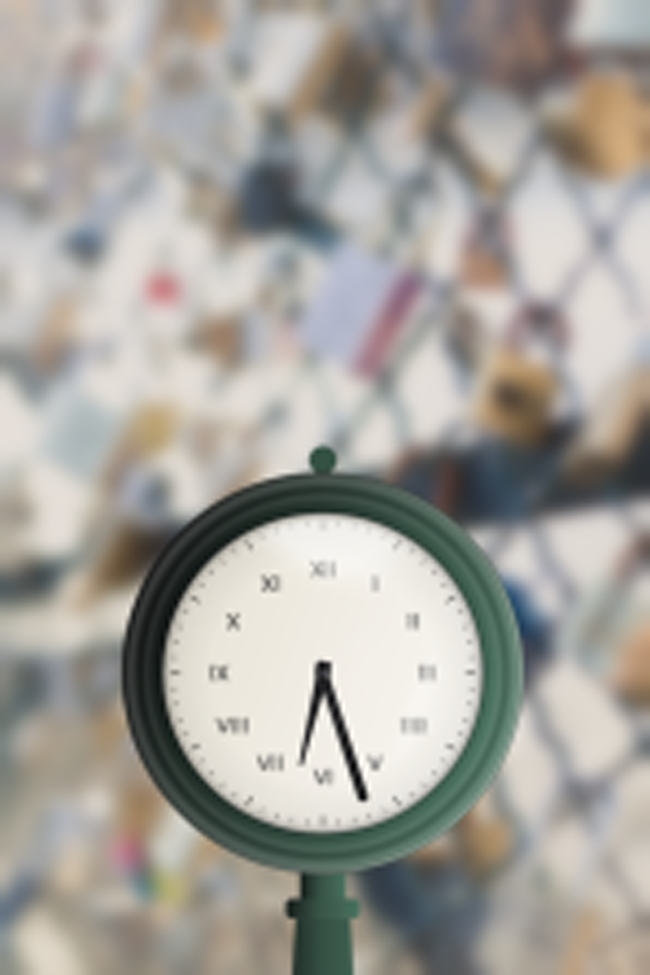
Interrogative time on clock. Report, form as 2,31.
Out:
6,27
